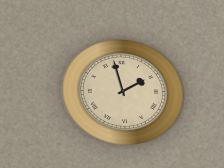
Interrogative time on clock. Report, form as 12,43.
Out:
1,58
